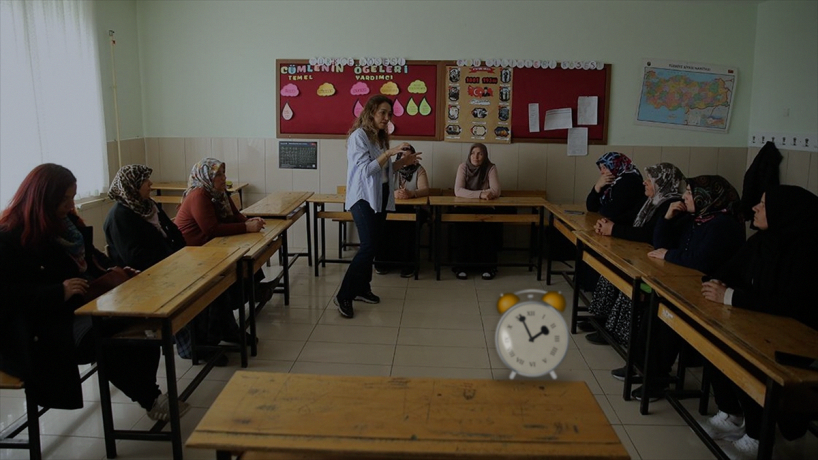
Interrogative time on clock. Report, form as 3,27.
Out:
1,56
